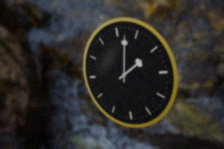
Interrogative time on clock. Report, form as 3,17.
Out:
2,02
